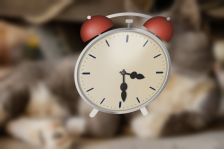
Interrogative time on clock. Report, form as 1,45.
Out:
3,29
